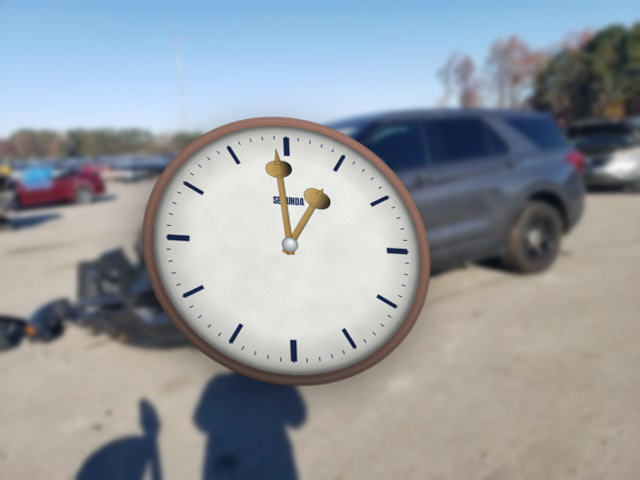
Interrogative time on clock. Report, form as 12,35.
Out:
12,59
